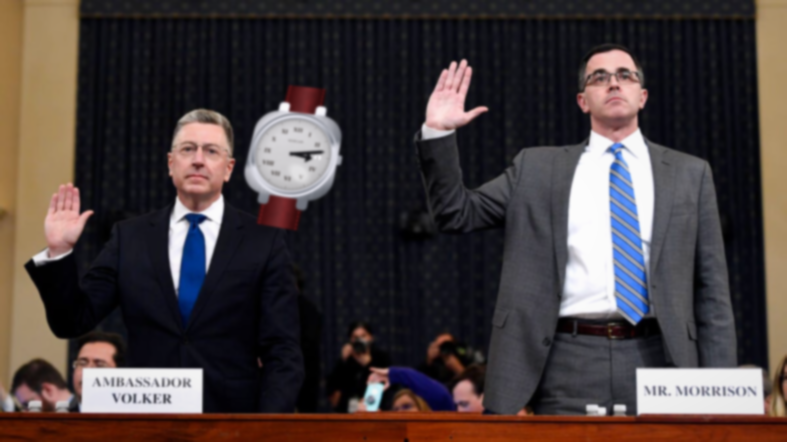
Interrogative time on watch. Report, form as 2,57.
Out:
3,13
